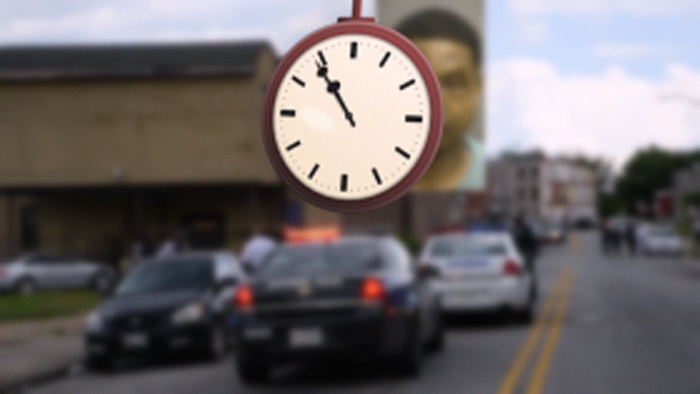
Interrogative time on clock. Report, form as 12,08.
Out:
10,54
